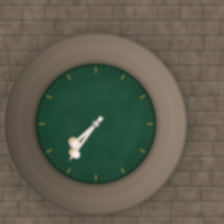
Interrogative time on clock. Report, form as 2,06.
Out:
7,36
